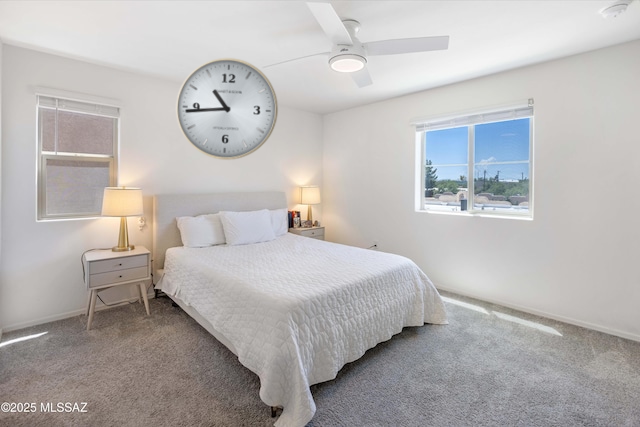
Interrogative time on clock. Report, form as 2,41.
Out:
10,44
